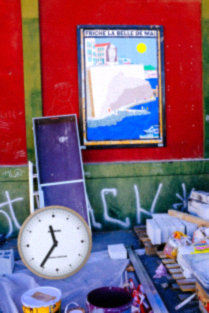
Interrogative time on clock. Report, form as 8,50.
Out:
11,36
